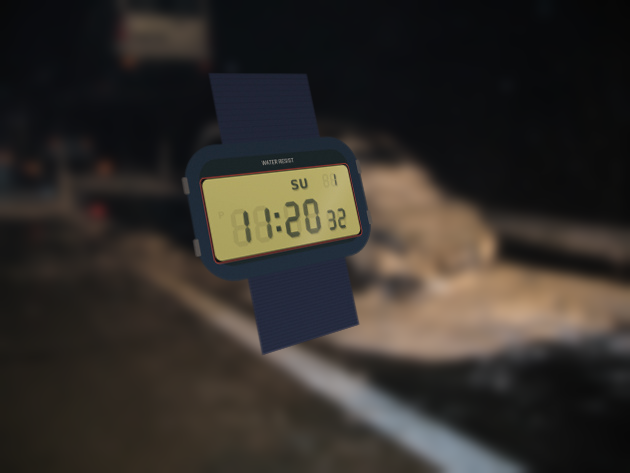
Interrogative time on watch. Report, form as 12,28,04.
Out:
11,20,32
